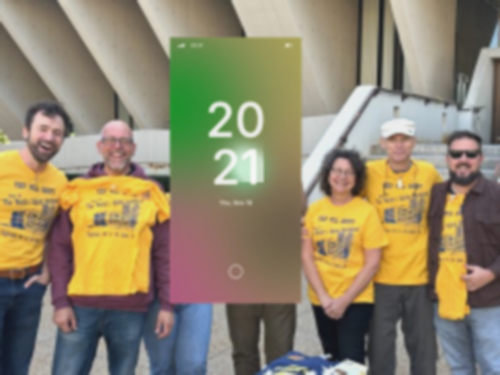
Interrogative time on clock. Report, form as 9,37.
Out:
20,21
